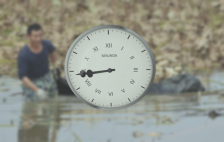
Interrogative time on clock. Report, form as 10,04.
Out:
8,44
